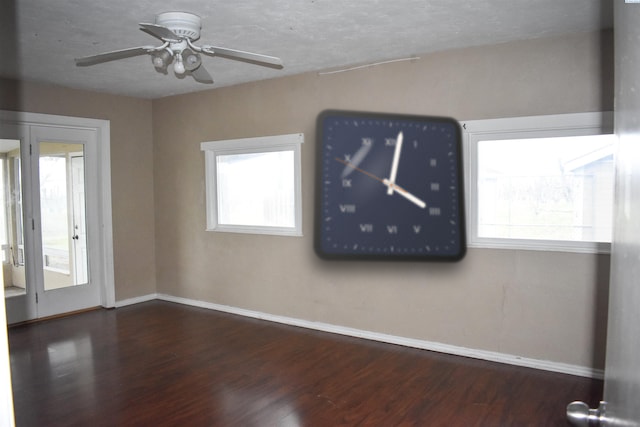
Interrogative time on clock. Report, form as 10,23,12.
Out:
4,01,49
